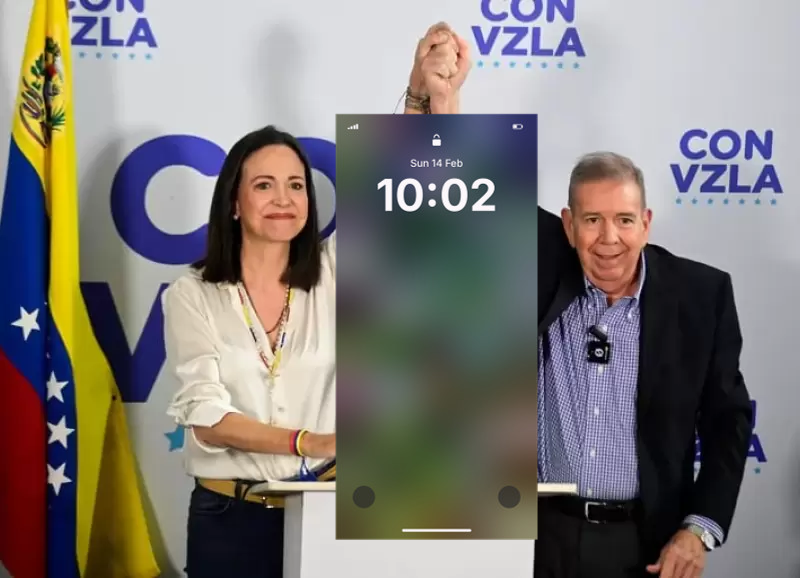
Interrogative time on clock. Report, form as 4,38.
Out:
10,02
